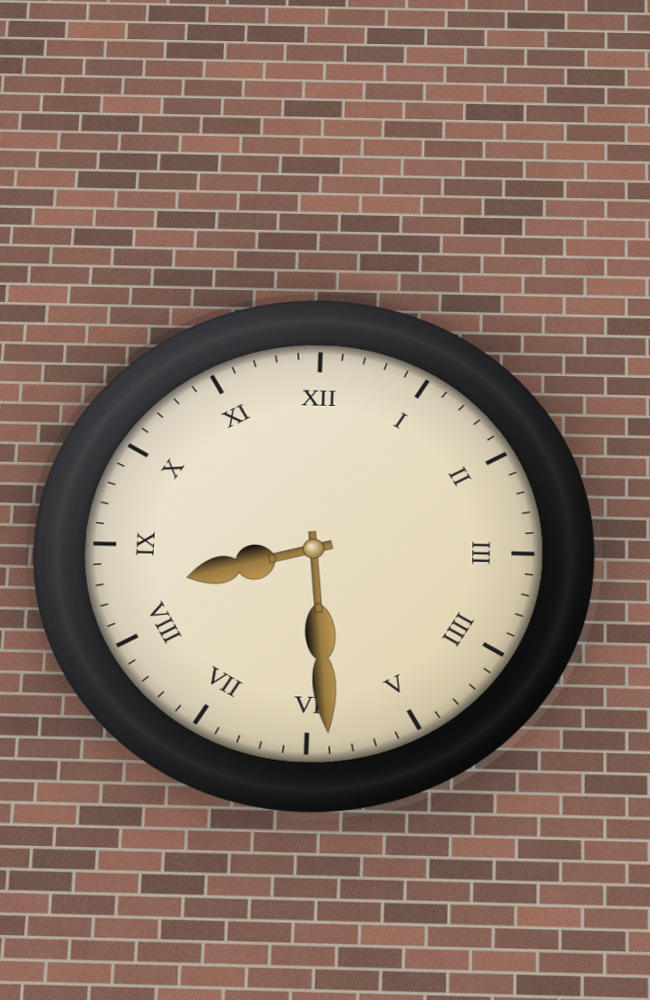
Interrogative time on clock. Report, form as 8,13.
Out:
8,29
